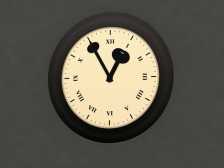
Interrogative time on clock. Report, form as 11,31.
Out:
12,55
